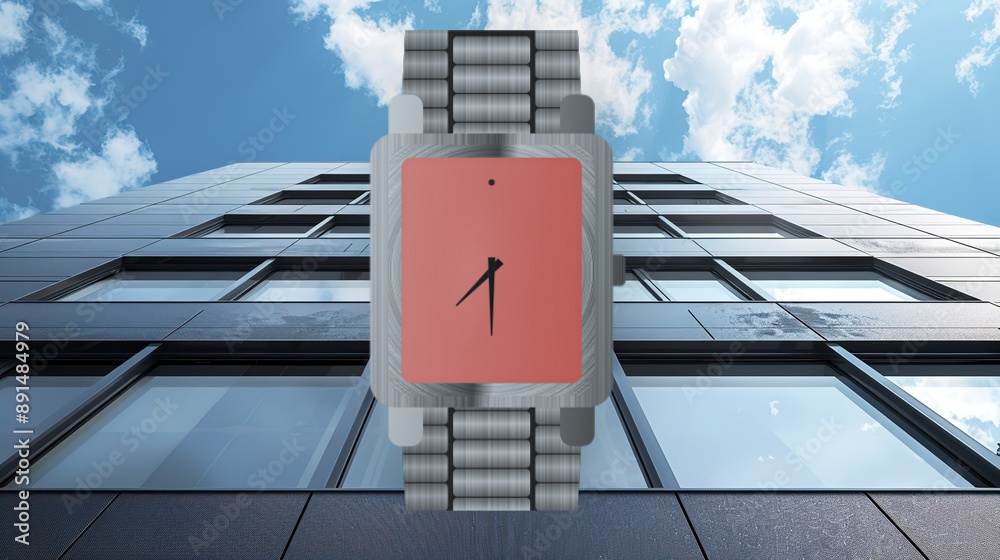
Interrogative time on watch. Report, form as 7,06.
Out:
7,30
